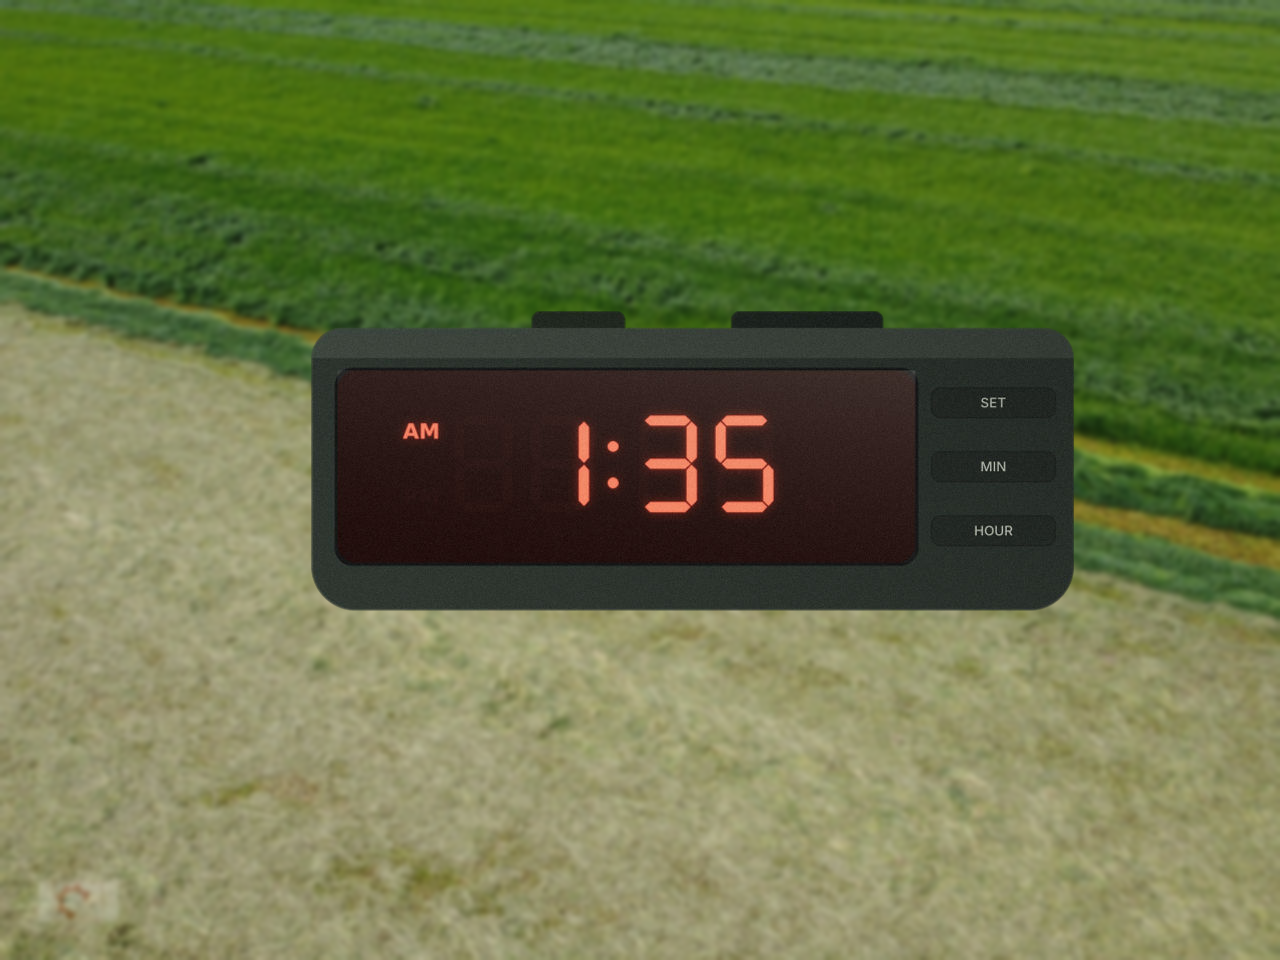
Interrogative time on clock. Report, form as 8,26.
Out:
1,35
